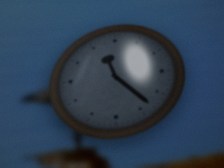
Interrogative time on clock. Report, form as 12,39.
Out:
11,23
